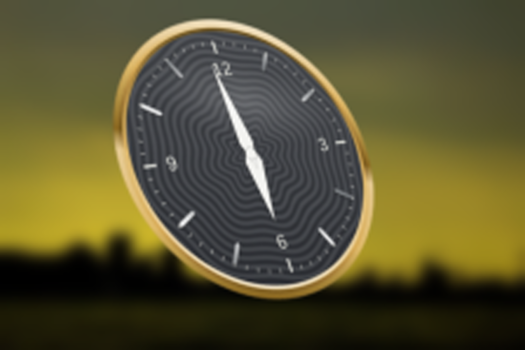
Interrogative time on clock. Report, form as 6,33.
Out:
5,59
